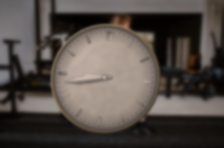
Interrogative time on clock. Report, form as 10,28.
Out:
8,43
